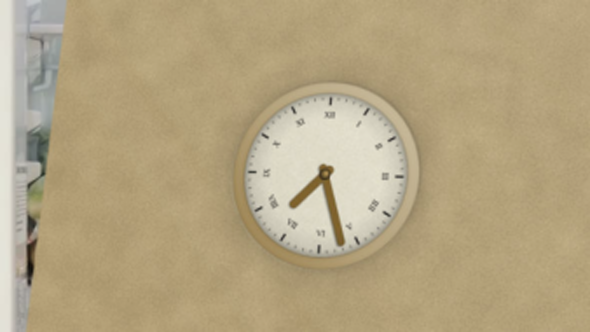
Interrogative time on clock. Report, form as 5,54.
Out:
7,27
